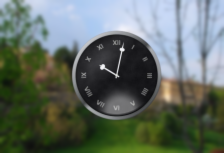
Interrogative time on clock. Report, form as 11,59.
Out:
10,02
